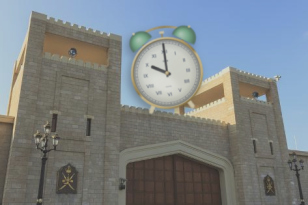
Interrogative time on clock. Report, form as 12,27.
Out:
10,00
